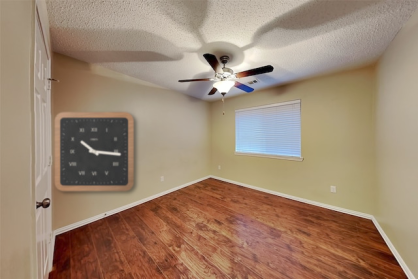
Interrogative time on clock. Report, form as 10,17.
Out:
10,16
